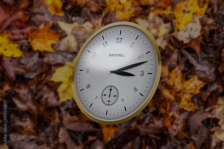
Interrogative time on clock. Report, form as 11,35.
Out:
3,12
